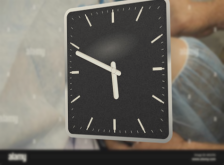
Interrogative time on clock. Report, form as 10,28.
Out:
5,49
